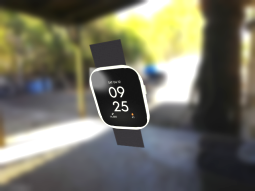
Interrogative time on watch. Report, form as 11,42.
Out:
9,25
